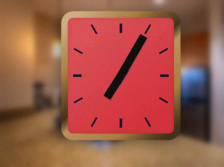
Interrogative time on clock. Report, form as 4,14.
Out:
7,05
